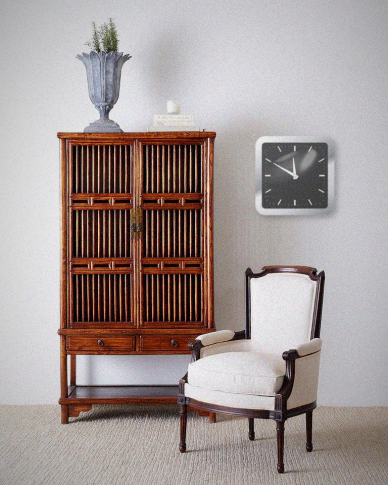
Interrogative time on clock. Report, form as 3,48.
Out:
11,50
